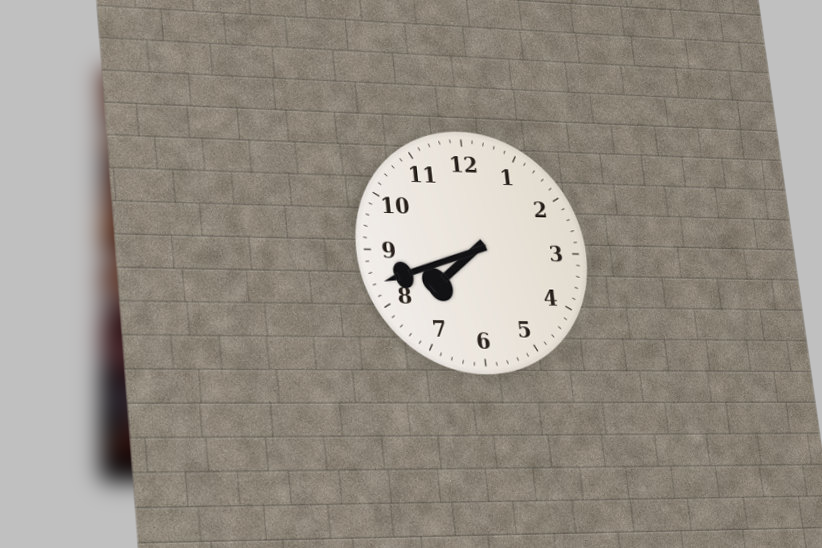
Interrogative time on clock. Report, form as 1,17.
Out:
7,42
